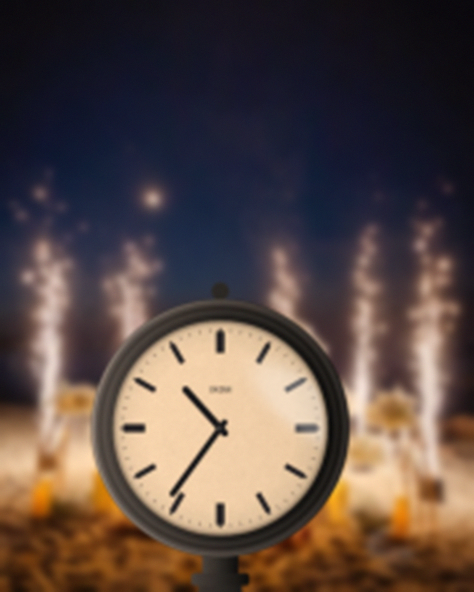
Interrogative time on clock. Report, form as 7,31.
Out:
10,36
